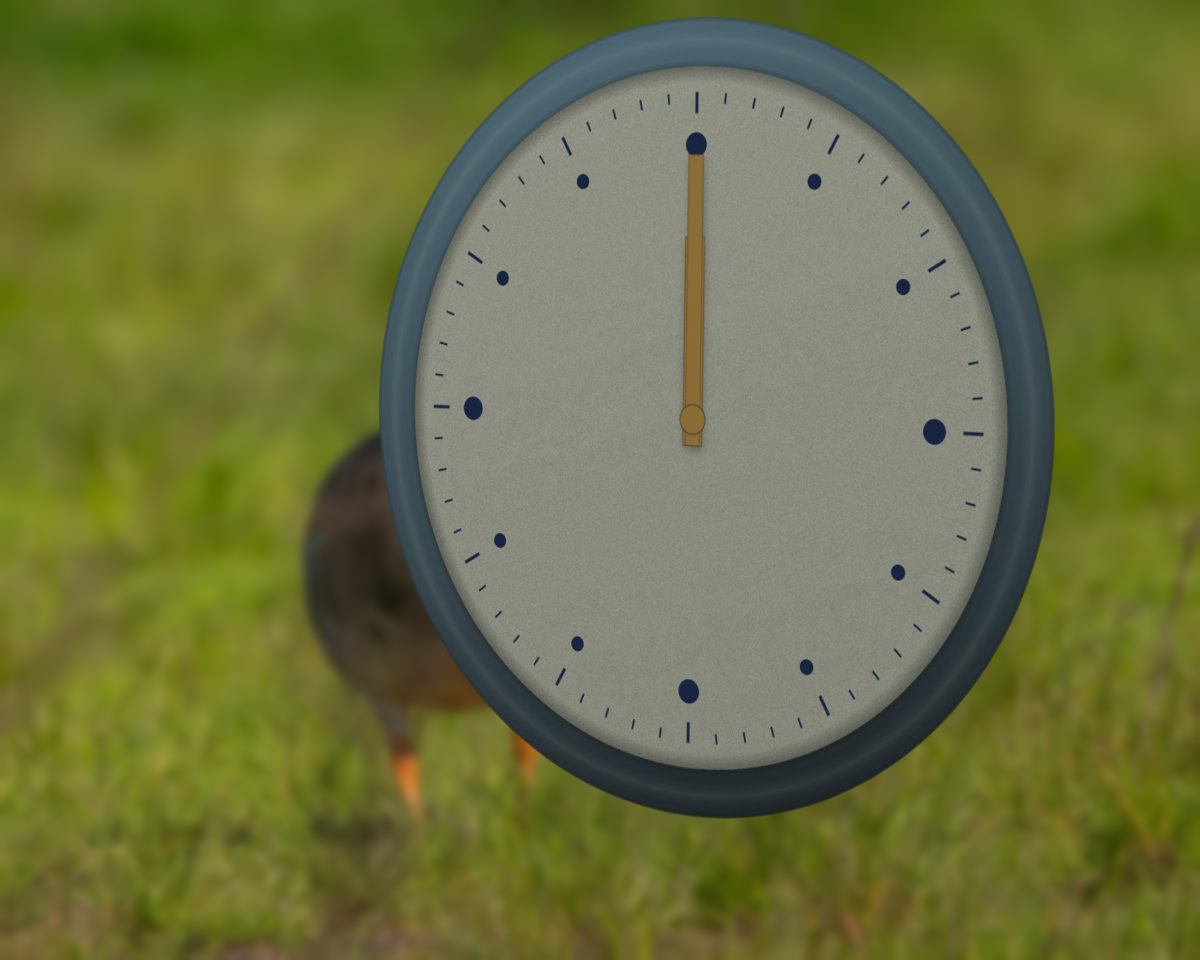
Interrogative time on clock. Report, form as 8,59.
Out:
12,00
